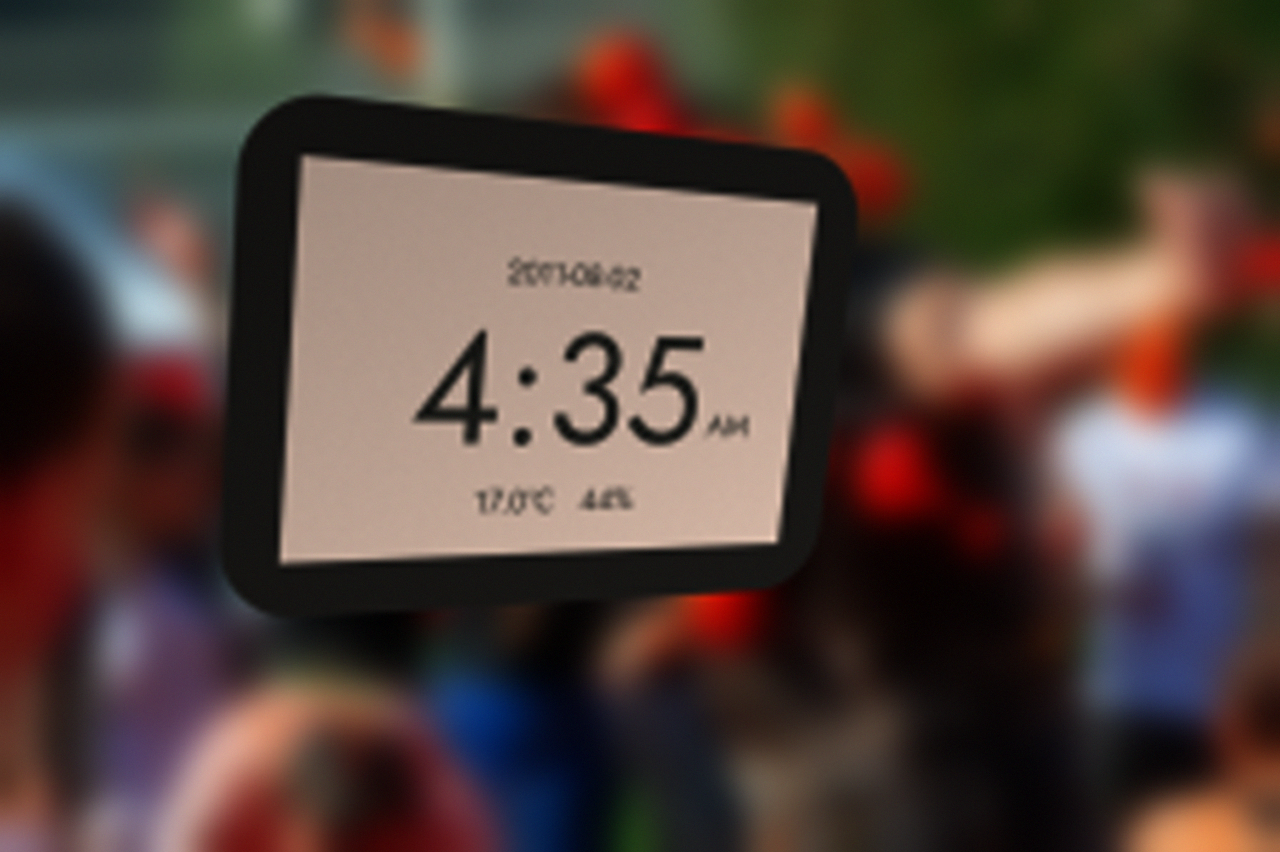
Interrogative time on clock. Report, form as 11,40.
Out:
4,35
